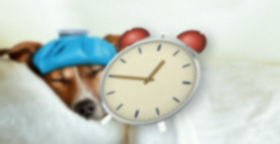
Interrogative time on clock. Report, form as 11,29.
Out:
12,45
